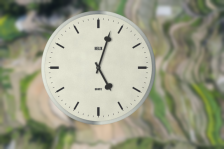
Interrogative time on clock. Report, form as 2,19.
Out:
5,03
